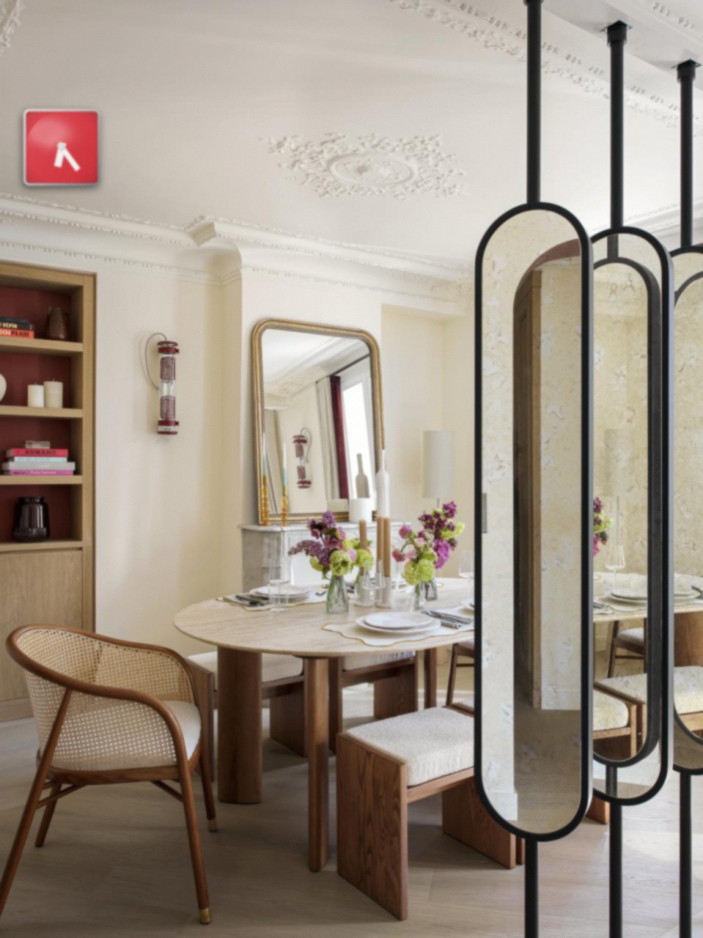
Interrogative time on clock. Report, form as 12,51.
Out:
6,24
